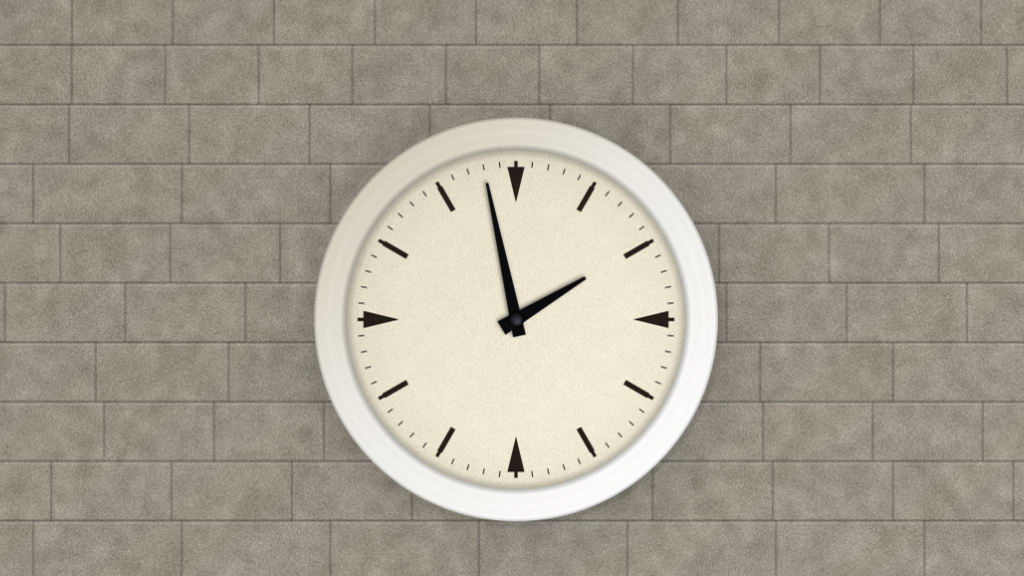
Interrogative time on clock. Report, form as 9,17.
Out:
1,58
